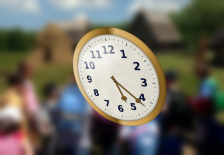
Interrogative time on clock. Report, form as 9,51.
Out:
5,22
